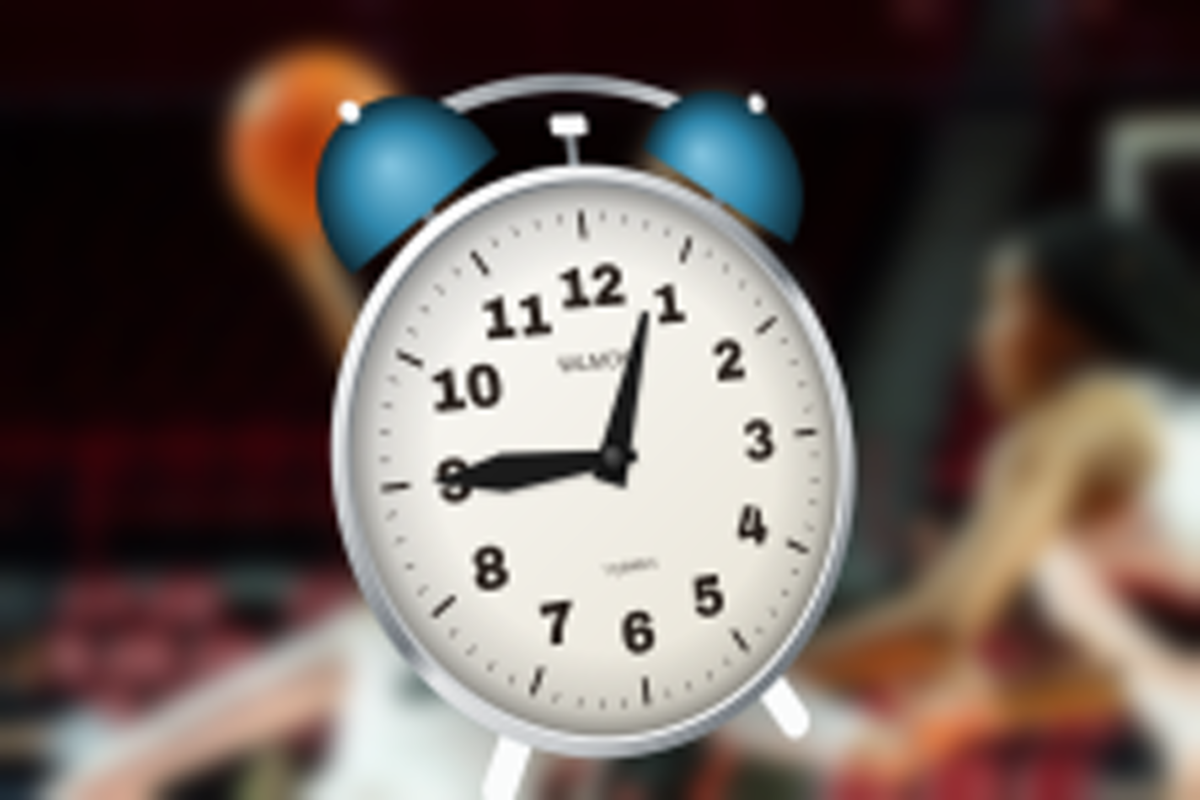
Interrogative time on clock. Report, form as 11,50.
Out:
12,45
